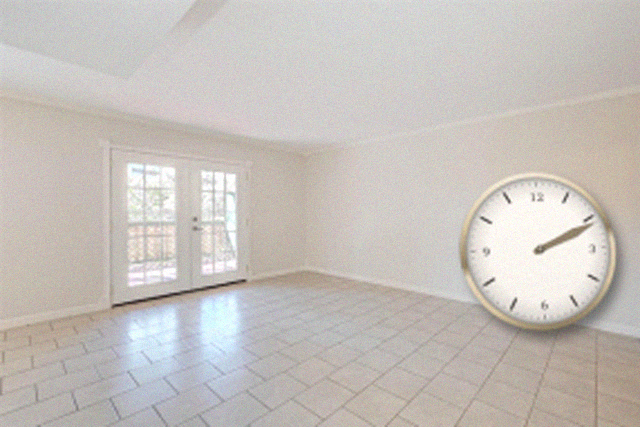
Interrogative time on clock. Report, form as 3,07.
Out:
2,11
